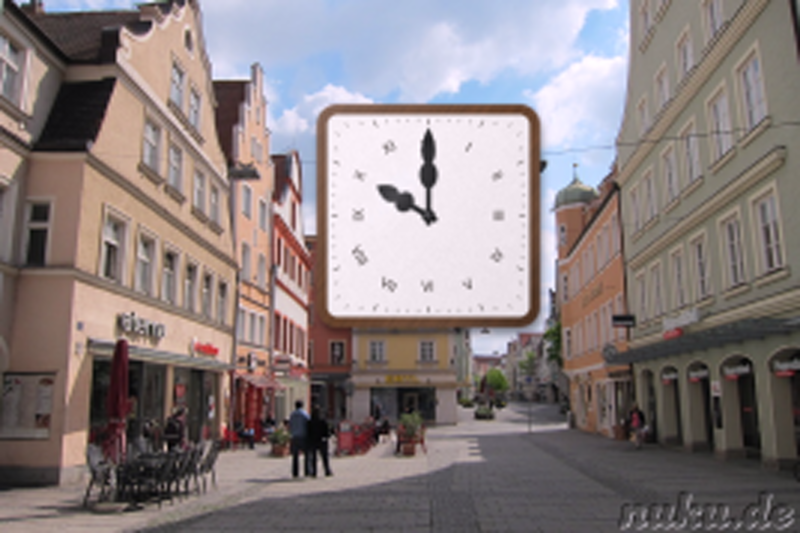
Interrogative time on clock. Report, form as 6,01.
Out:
10,00
